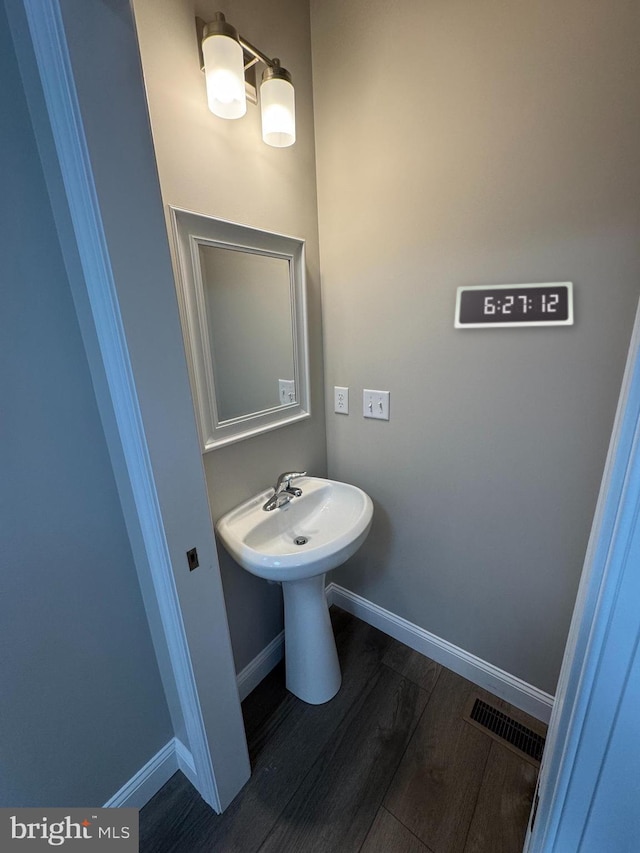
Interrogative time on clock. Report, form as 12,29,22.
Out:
6,27,12
